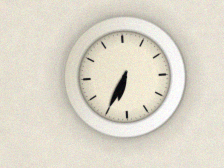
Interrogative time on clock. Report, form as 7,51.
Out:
6,35
